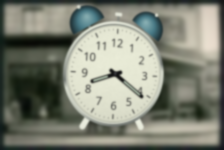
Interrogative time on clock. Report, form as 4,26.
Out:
8,21
